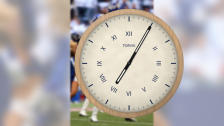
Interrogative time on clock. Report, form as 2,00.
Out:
7,05
